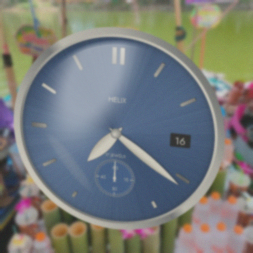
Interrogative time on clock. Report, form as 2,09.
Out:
7,21
